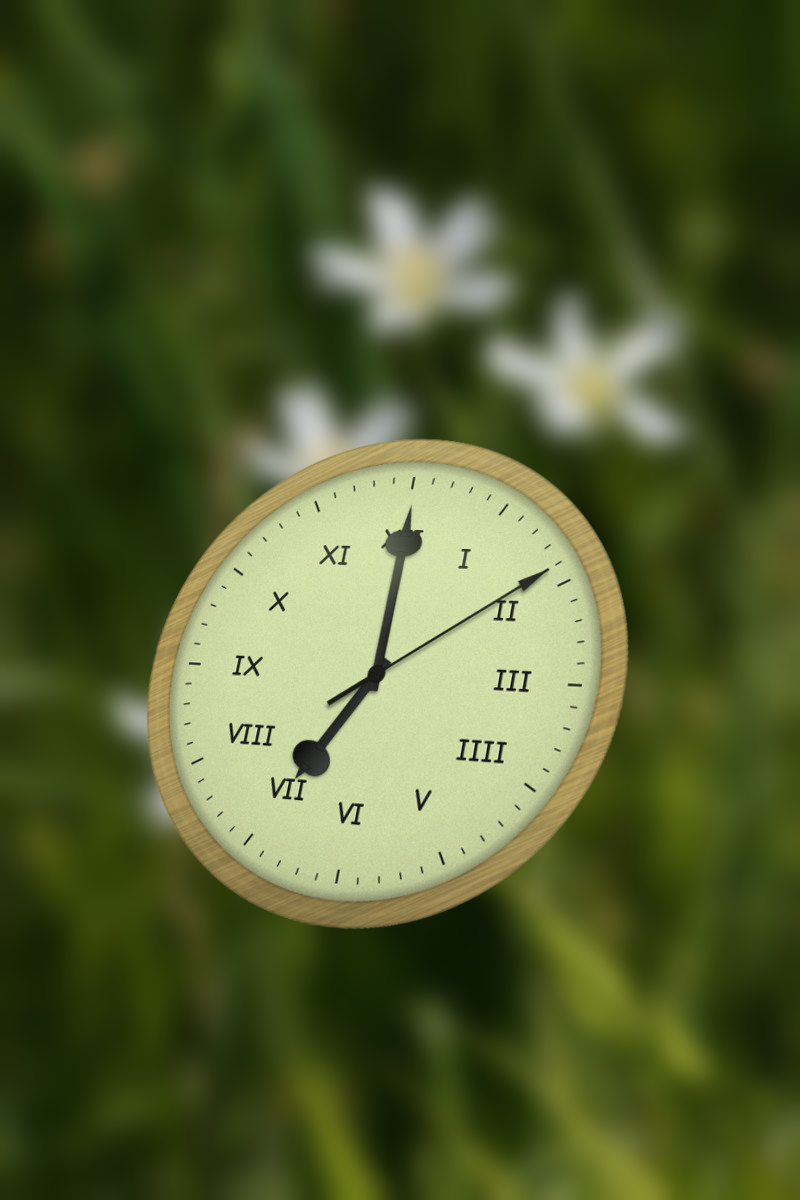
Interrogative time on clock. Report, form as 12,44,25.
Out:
7,00,09
